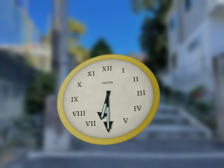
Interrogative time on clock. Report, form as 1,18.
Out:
6,30
